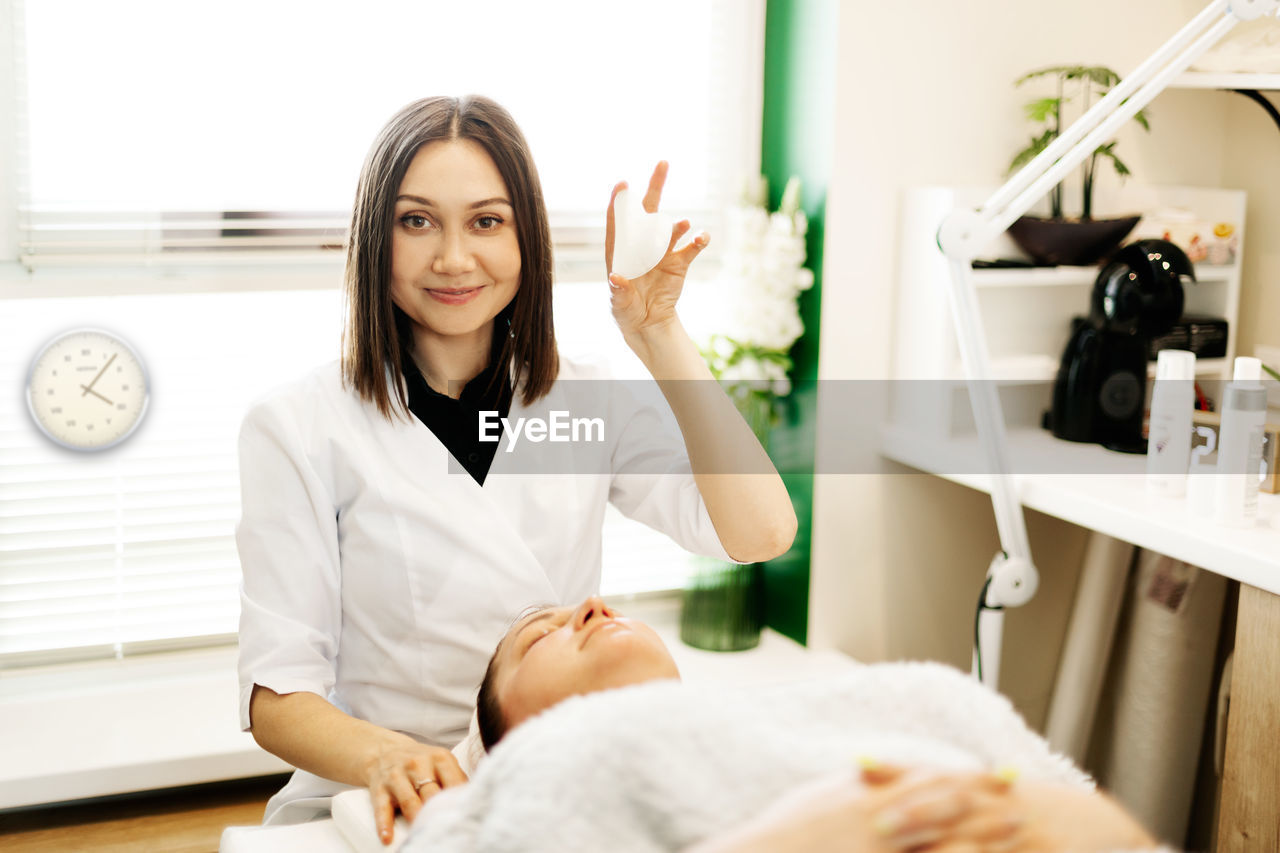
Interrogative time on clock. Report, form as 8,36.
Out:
4,07
